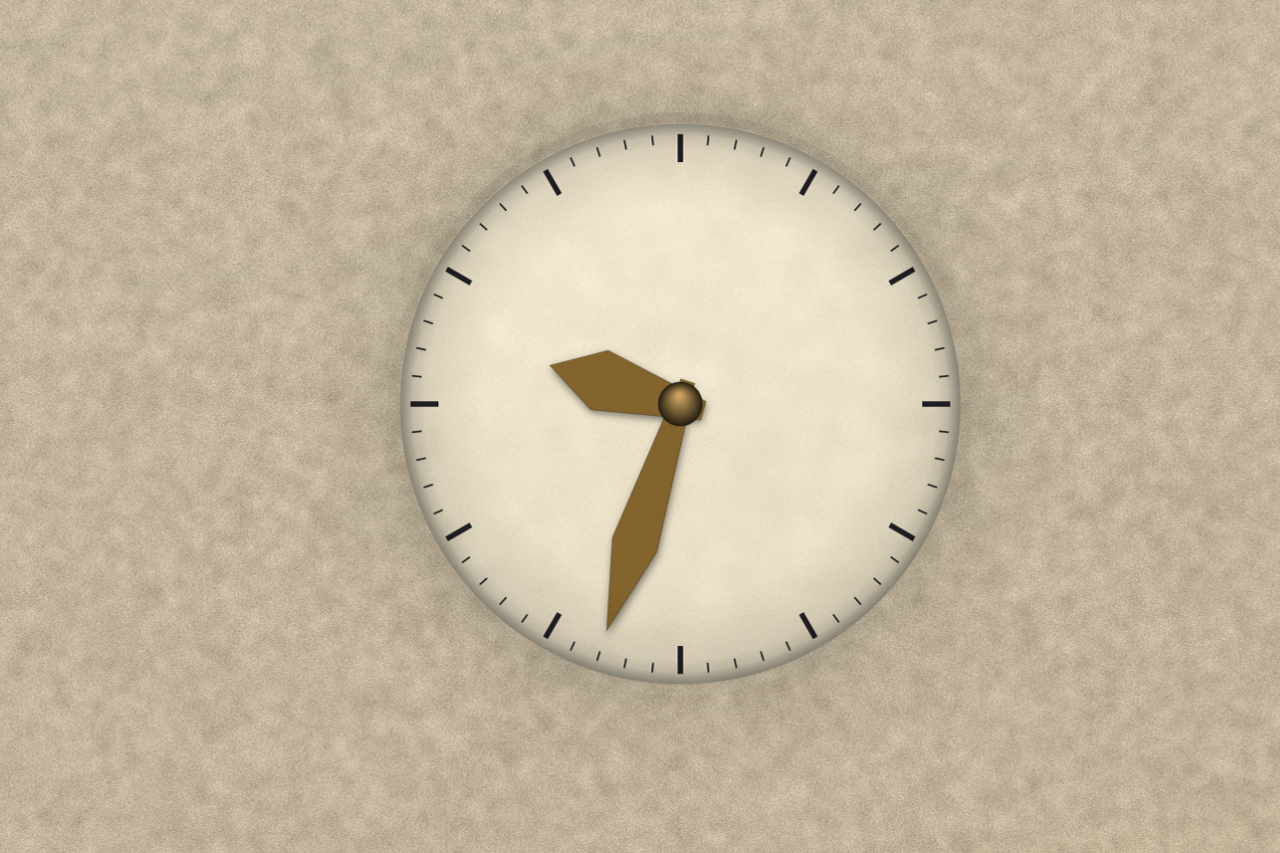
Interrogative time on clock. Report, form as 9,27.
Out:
9,33
